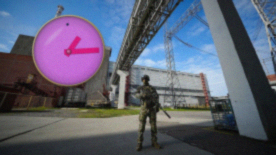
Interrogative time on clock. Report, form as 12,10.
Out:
1,15
